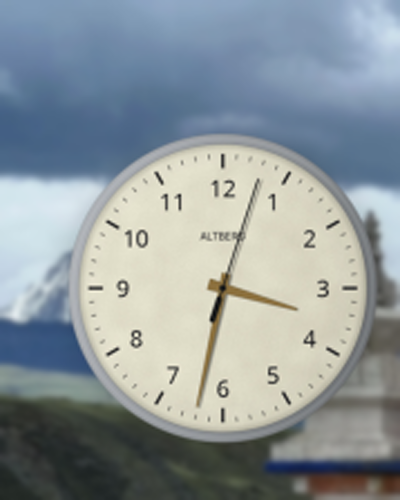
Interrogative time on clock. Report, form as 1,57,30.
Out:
3,32,03
